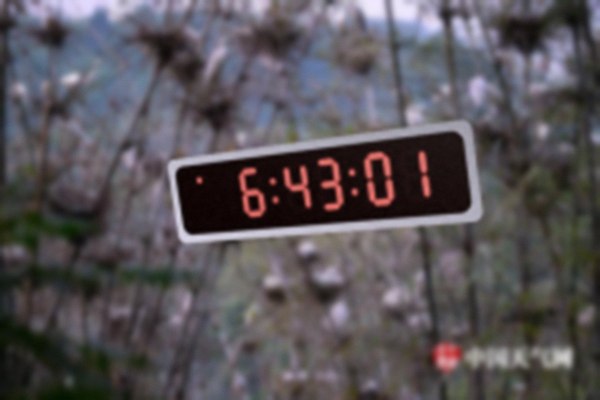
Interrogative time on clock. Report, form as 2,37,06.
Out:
6,43,01
